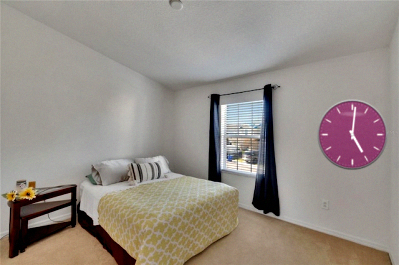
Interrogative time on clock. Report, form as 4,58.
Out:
5,01
